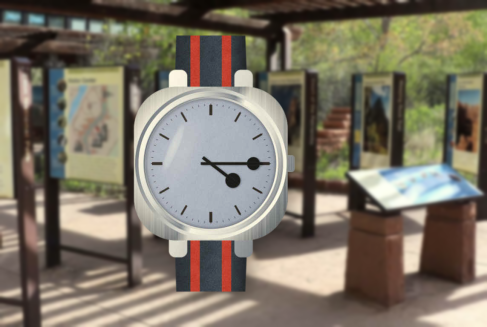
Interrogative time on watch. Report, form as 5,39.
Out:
4,15
